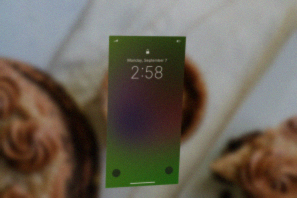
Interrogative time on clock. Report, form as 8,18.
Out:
2,58
